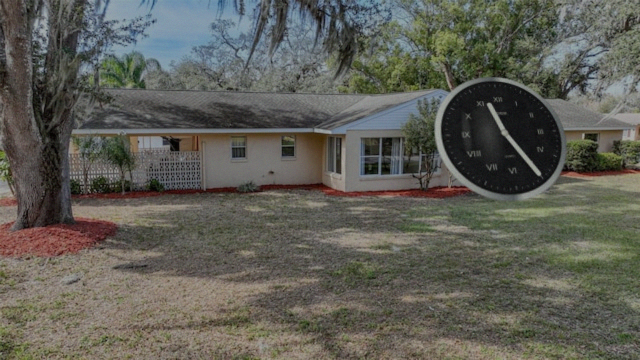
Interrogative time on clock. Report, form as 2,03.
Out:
11,25
